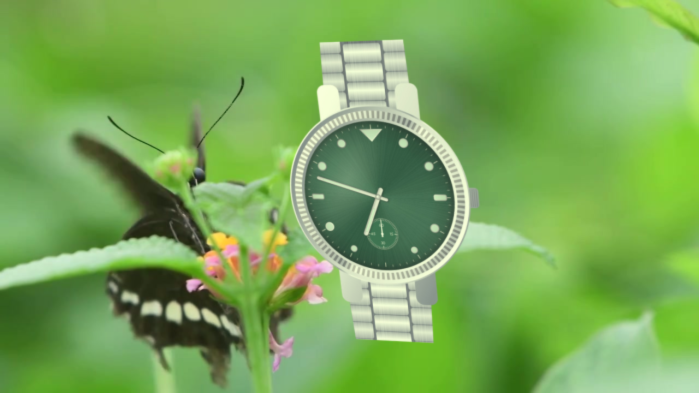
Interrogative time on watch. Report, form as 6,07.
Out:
6,48
